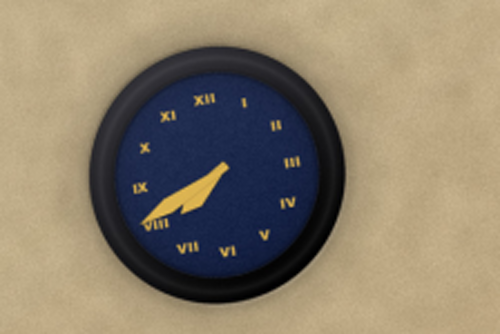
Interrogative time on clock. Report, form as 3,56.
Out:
7,41
